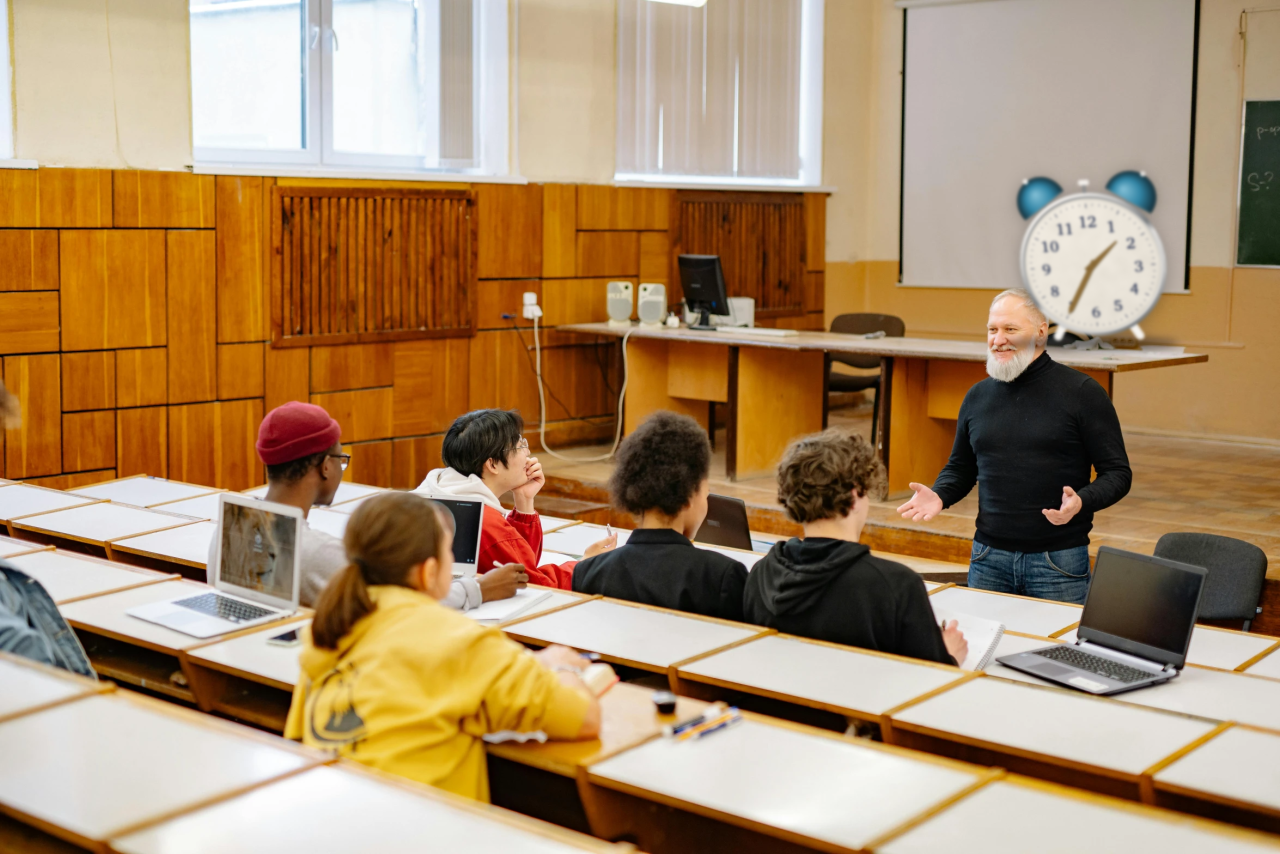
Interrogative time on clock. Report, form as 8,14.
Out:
1,35
